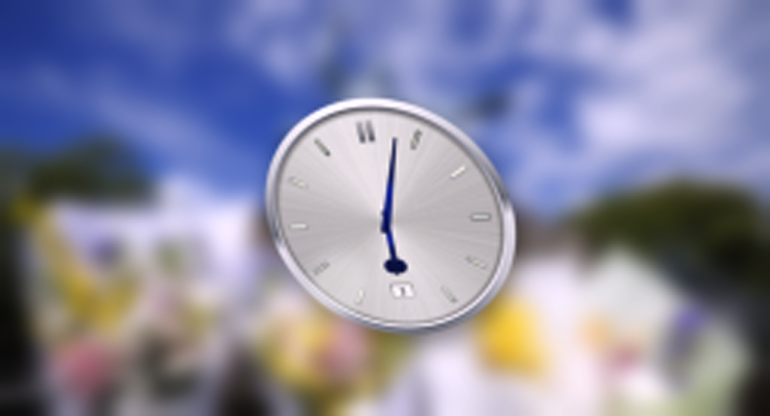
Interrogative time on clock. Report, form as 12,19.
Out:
6,03
